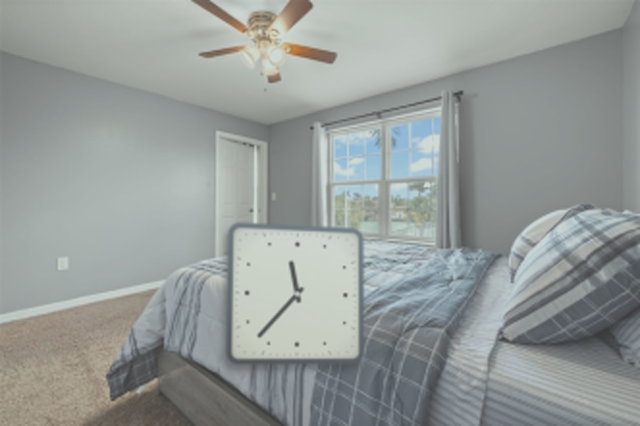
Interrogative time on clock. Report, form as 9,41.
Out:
11,37
